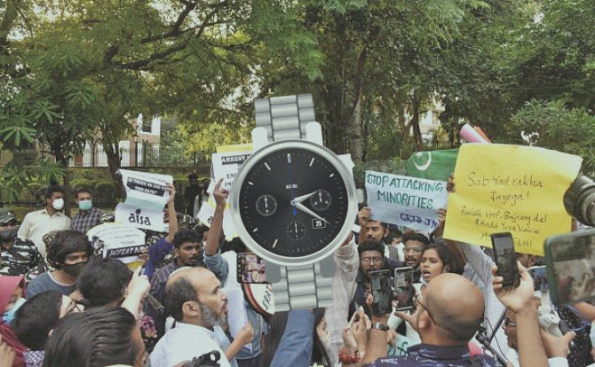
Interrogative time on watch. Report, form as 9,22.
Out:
2,21
